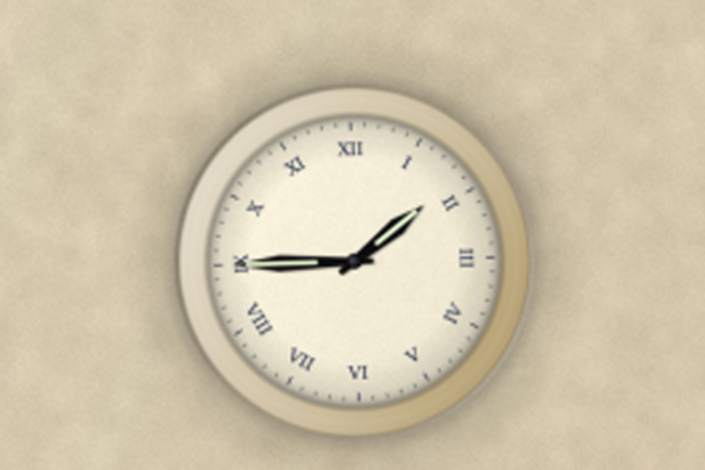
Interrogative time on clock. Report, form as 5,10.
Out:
1,45
